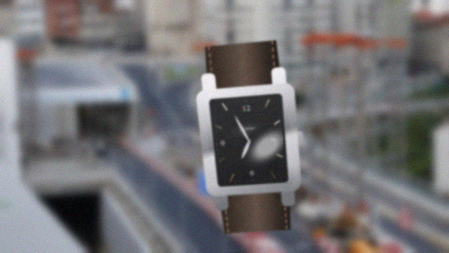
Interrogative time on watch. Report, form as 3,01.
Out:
6,56
